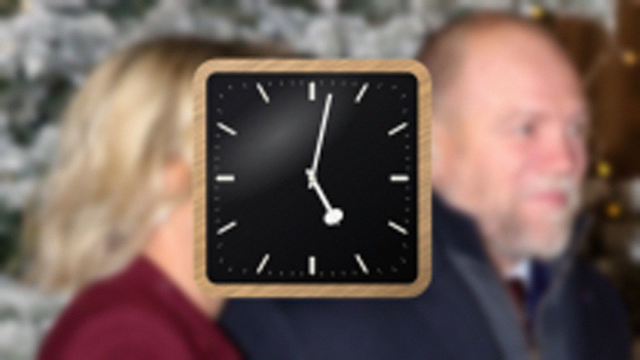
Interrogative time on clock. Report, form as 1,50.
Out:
5,02
